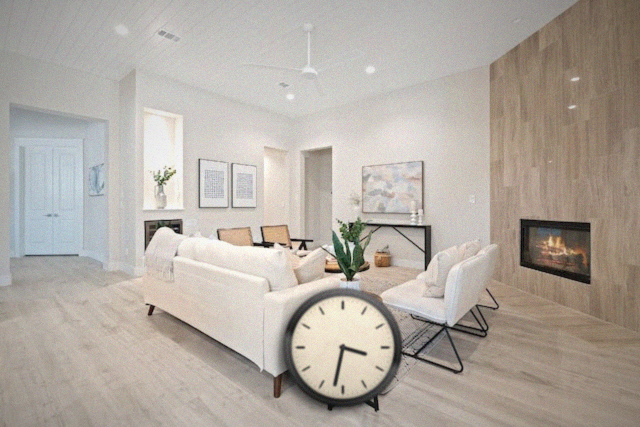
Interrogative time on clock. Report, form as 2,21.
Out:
3,32
